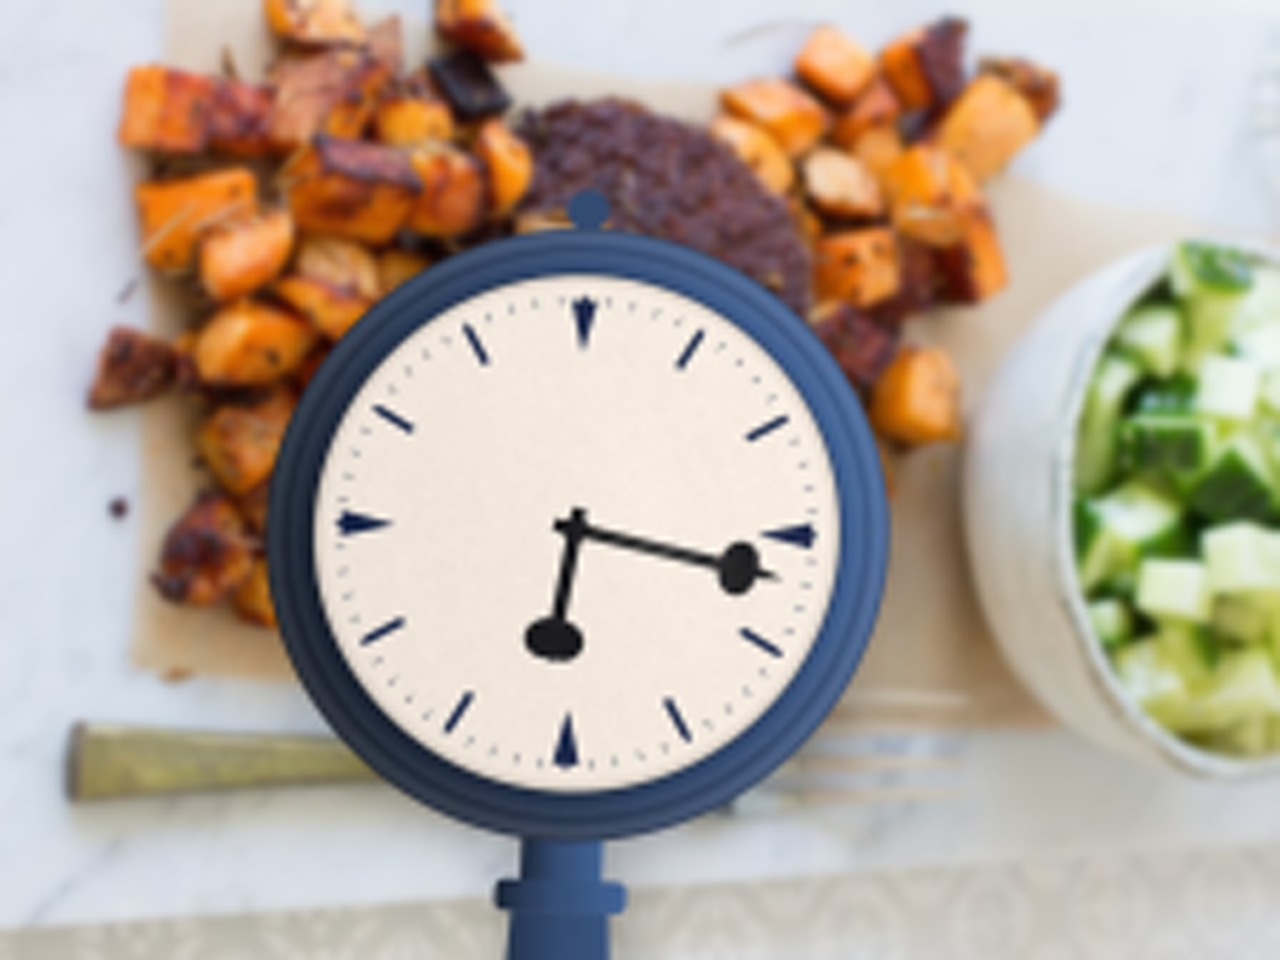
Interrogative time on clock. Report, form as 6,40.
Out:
6,17
